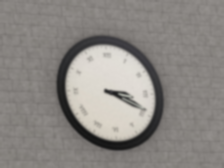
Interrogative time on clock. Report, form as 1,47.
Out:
3,19
